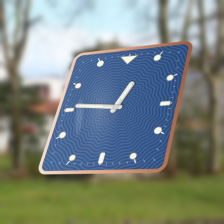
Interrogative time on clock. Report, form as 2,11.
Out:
12,46
